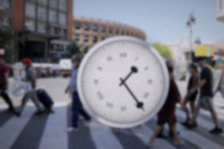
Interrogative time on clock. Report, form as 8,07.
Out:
1,24
